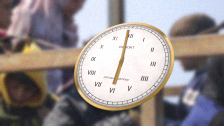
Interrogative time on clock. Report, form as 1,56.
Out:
5,59
